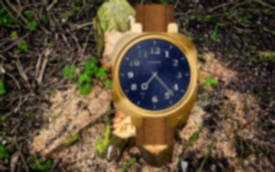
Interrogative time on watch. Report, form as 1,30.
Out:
7,23
